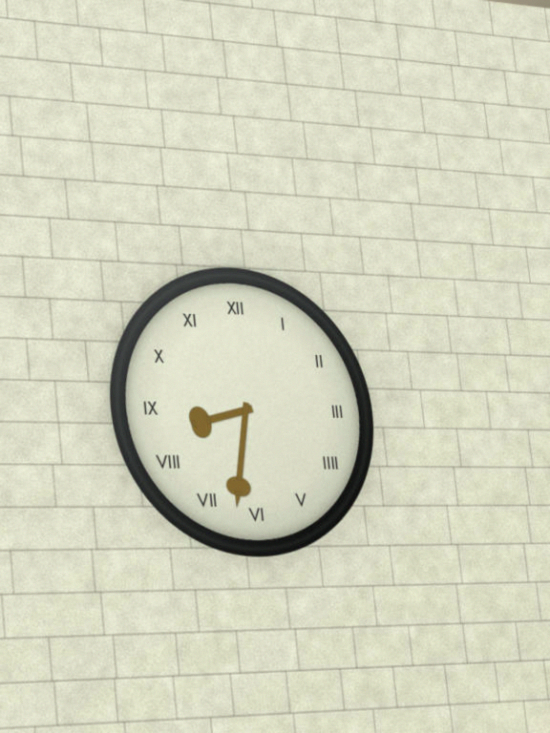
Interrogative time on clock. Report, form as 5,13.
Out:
8,32
